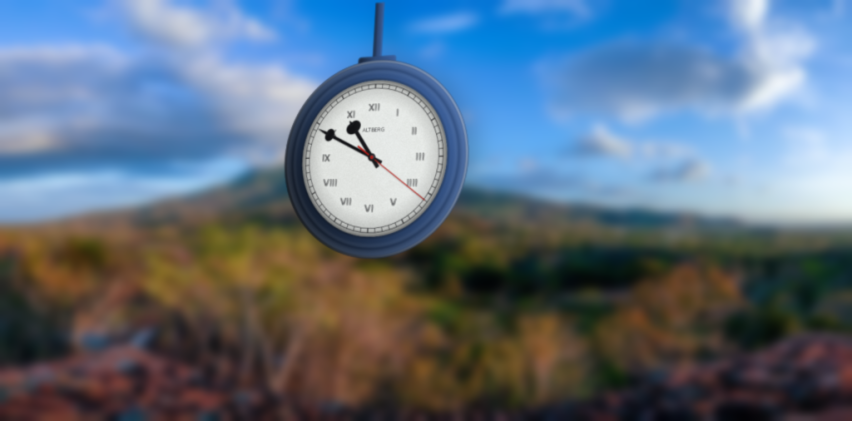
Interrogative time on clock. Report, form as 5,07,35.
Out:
10,49,21
